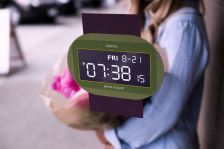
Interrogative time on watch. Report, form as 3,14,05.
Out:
7,38,15
